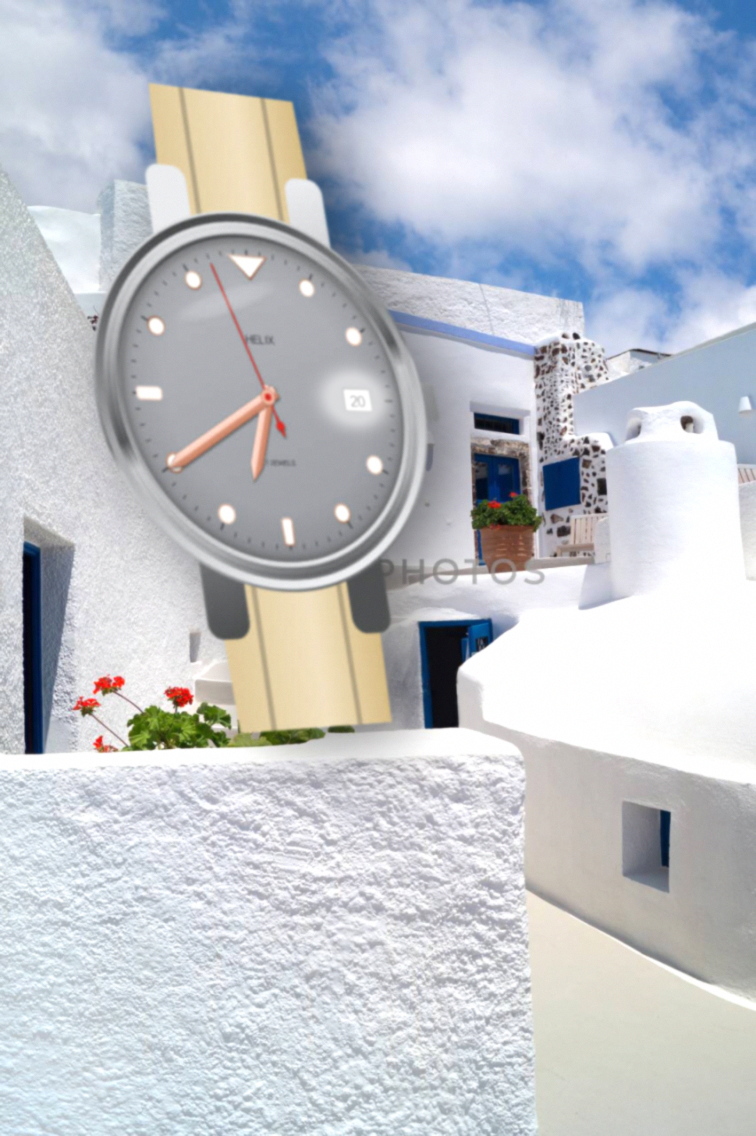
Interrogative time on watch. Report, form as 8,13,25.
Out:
6,39,57
